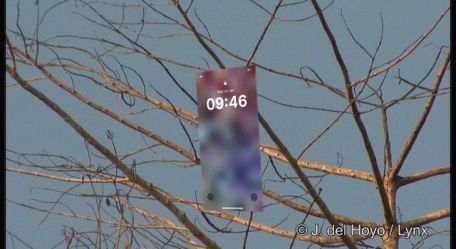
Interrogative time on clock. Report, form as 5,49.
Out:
9,46
